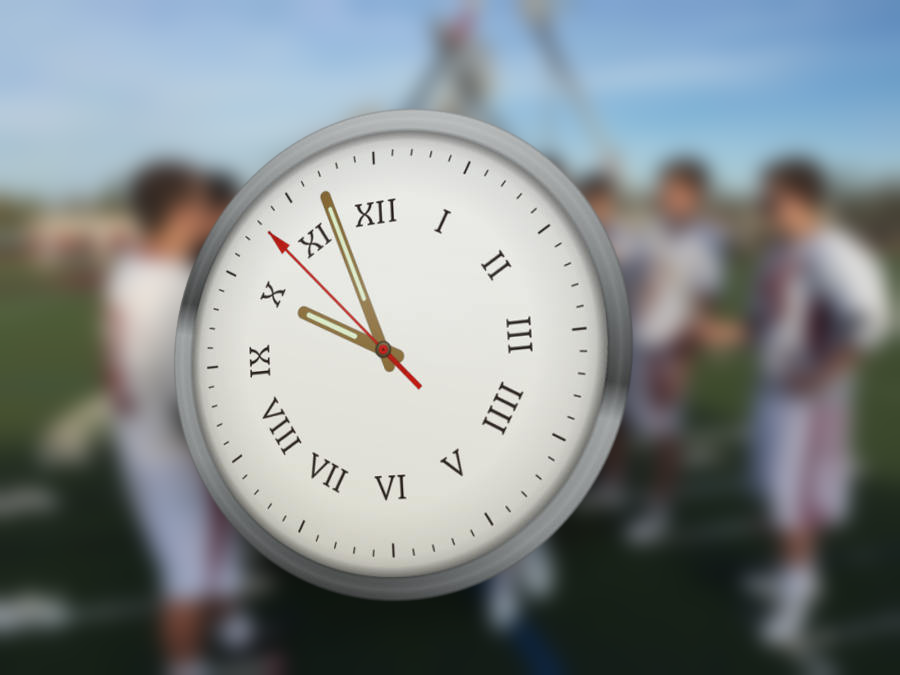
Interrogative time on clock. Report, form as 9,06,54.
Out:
9,56,53
